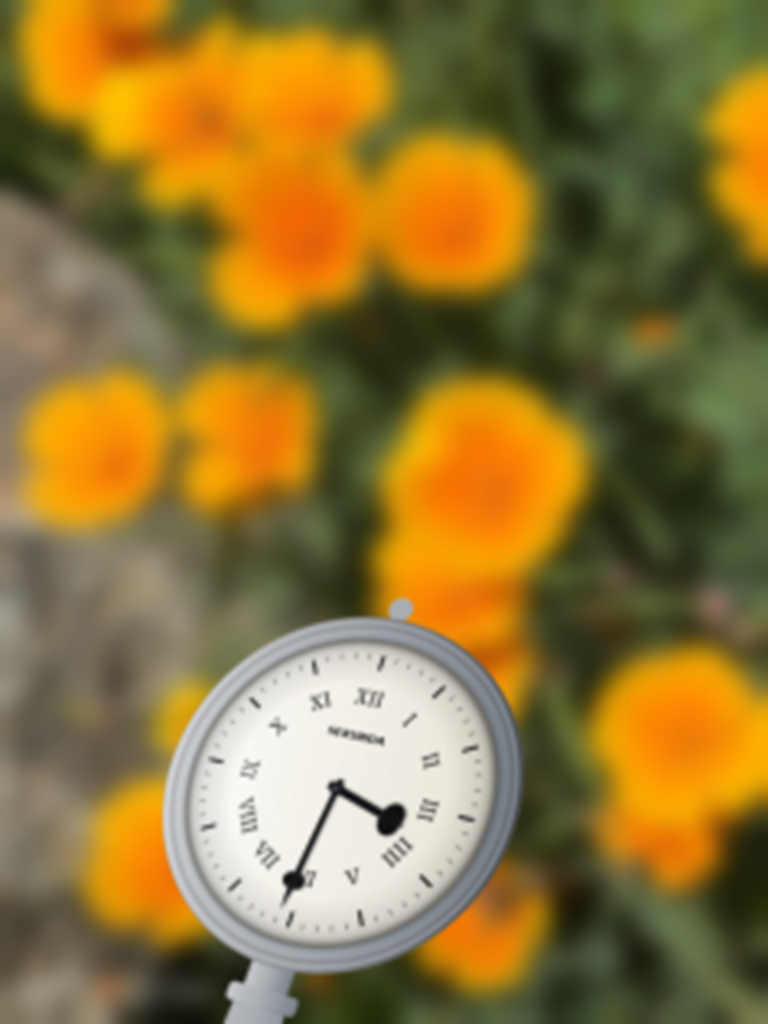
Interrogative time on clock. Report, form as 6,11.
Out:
3,31
